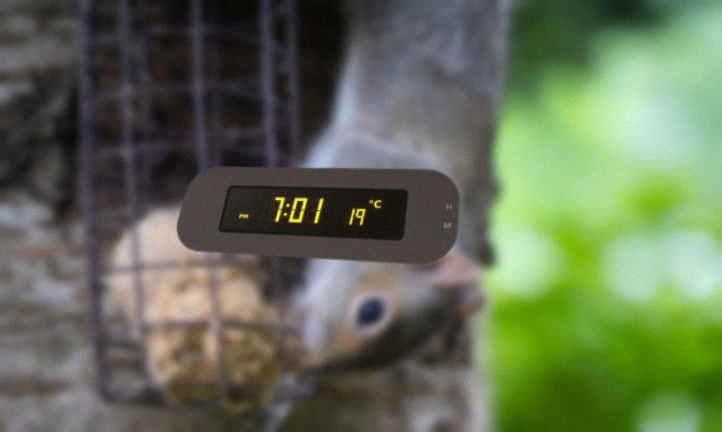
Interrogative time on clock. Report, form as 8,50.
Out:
7,01
